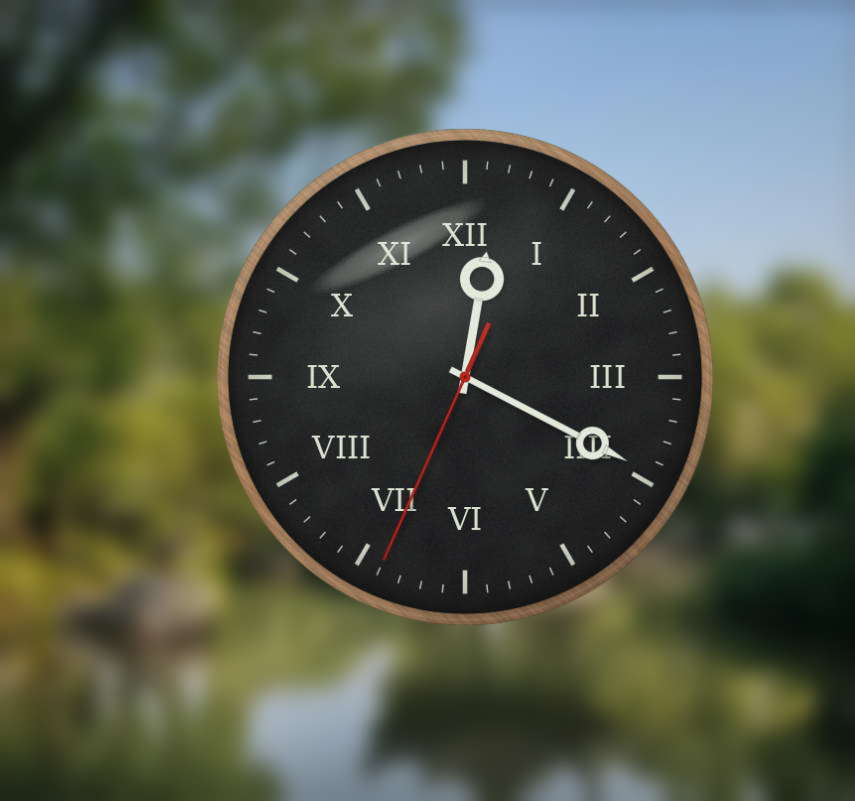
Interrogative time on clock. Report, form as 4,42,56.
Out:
12,19,34
